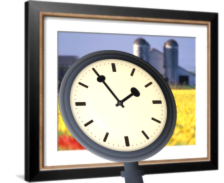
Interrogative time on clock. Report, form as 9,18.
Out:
1,55
